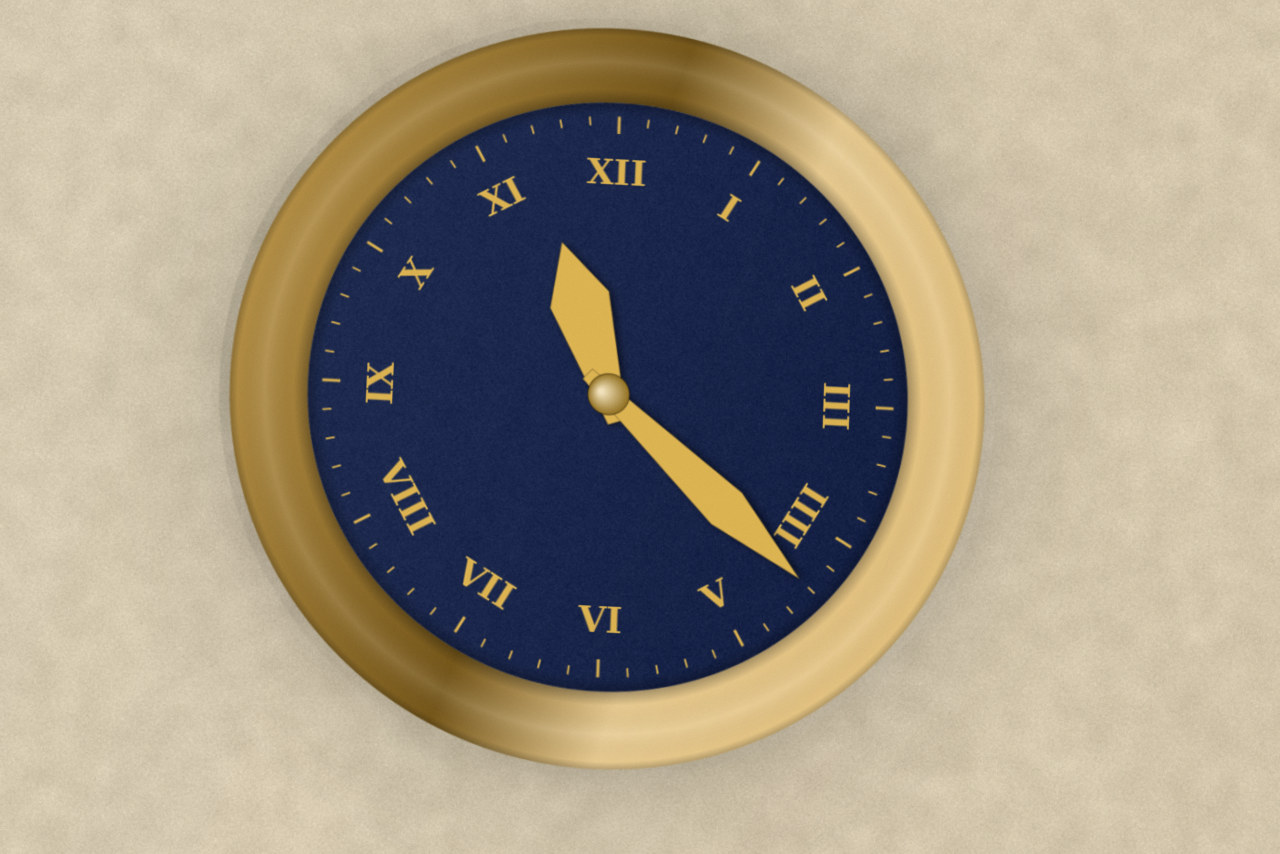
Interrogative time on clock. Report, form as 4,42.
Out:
11,22
